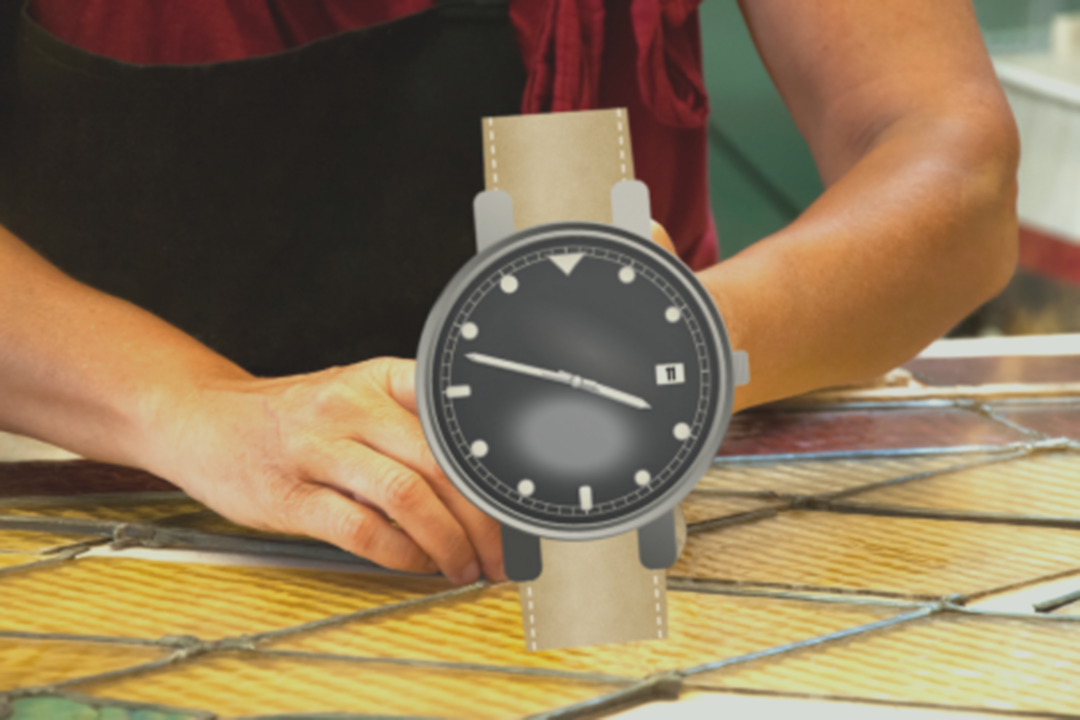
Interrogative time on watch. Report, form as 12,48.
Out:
3,48
